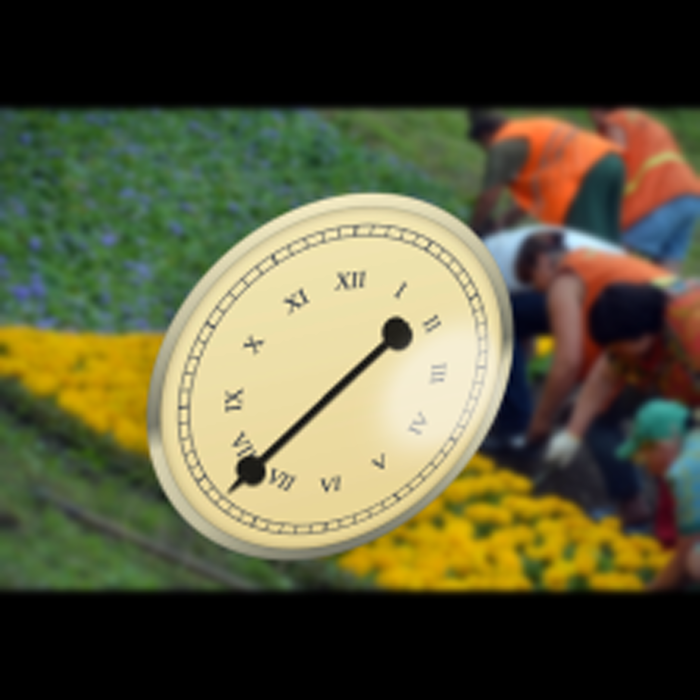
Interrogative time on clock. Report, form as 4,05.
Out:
1,38
